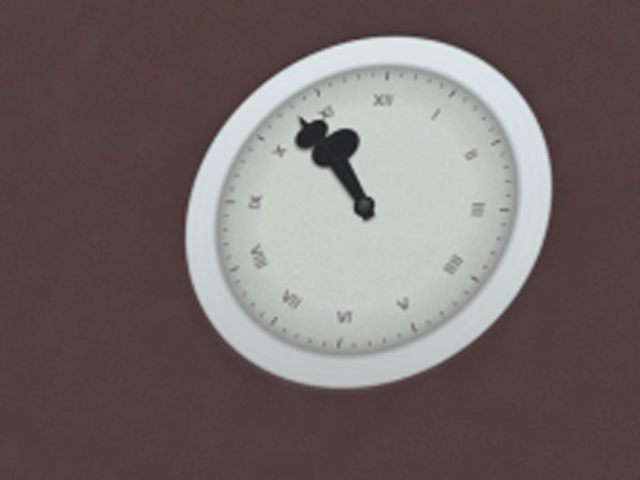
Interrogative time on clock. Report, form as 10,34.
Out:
10,53
